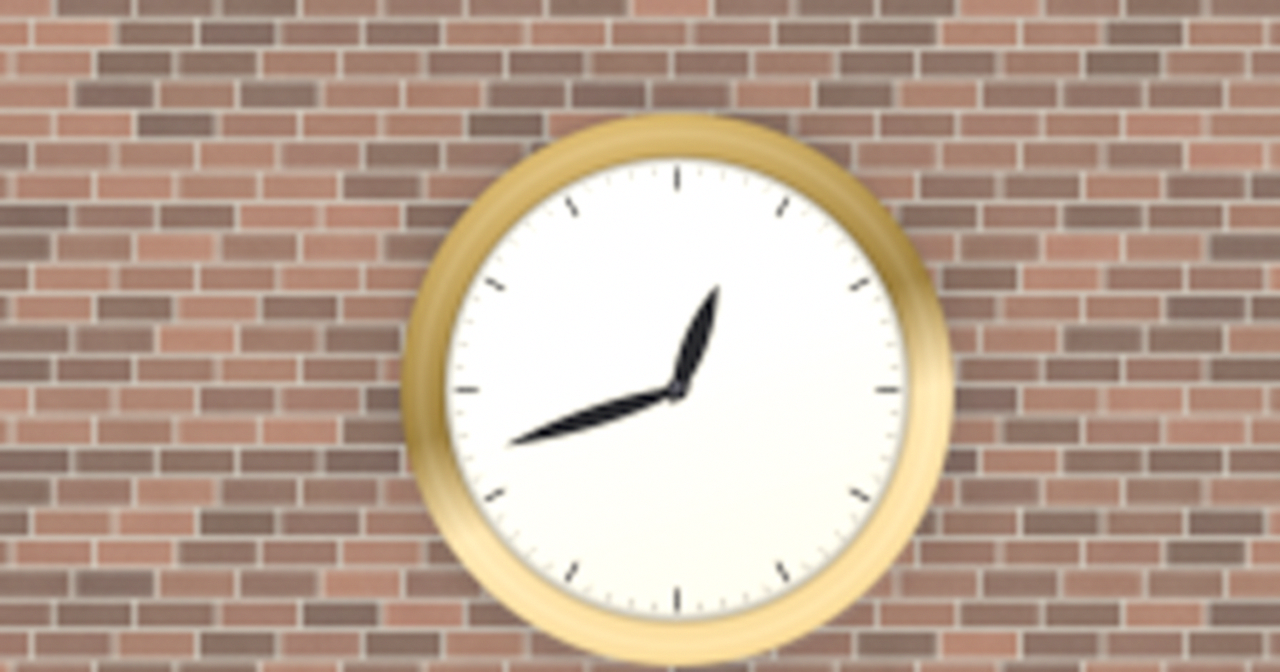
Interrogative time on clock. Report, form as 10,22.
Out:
12,42
